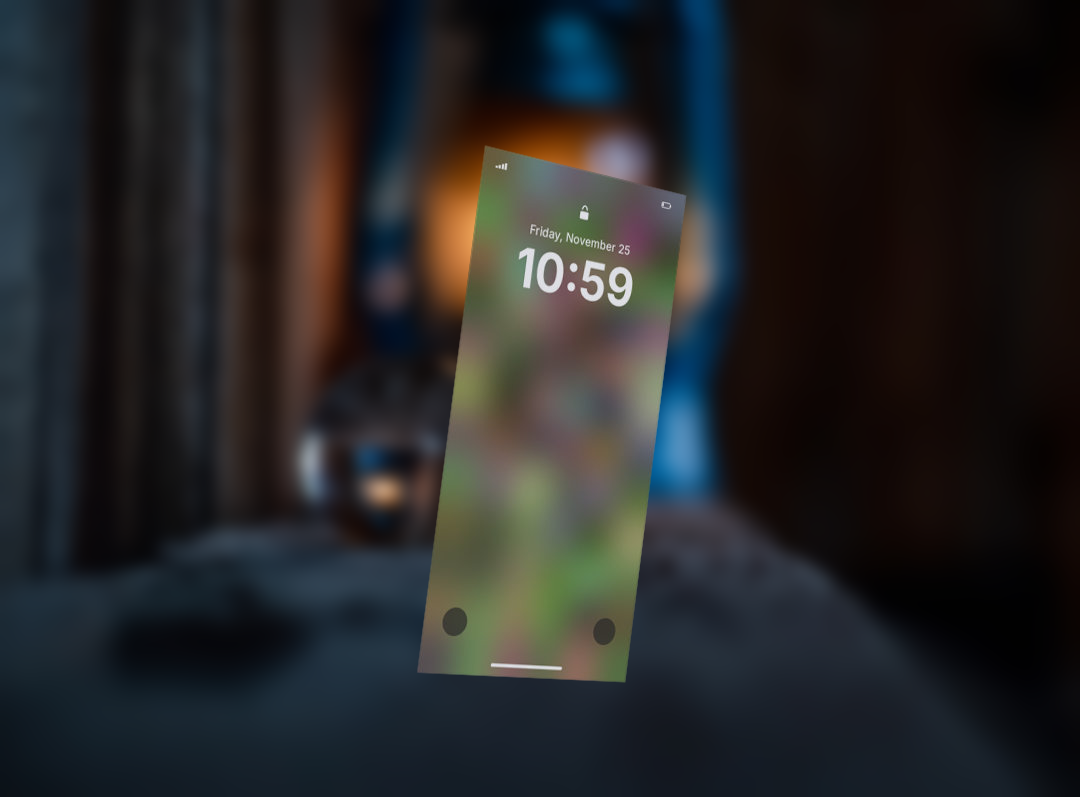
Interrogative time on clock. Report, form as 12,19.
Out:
10,59
